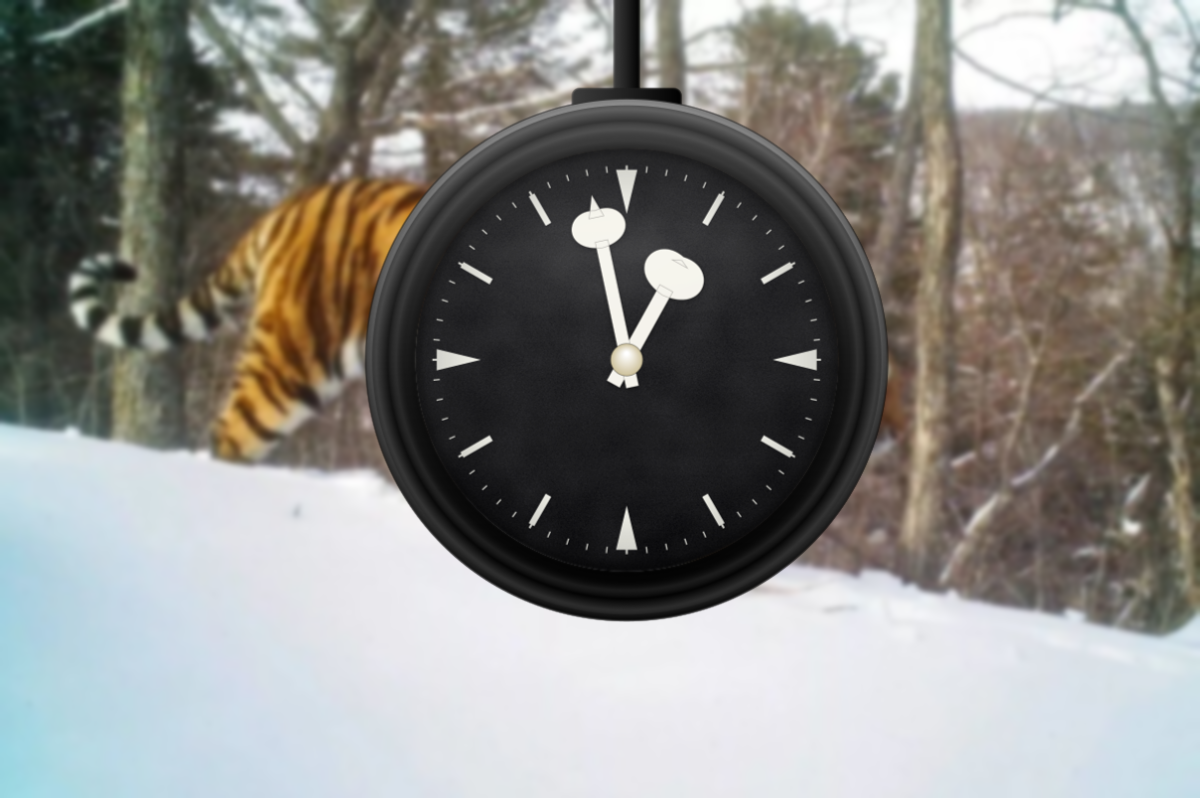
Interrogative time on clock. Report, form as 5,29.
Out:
12,58
